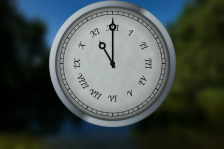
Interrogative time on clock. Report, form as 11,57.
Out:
11,00
